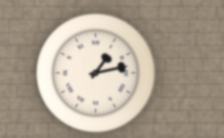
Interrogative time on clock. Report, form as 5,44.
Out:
1,13
